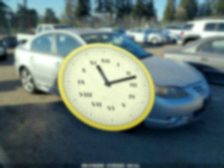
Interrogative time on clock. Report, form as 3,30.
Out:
11,12
